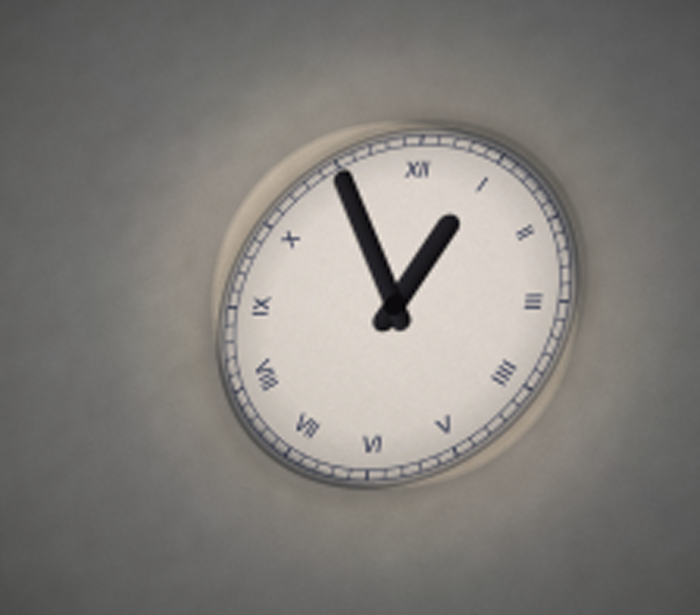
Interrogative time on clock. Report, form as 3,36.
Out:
12,55
